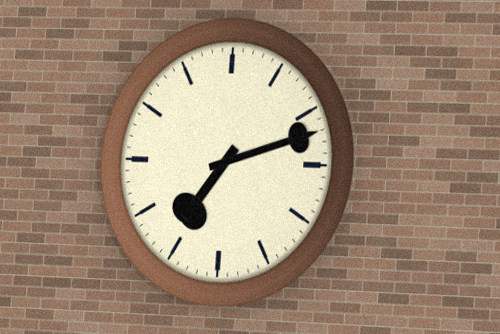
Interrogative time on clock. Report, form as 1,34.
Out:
7,12
